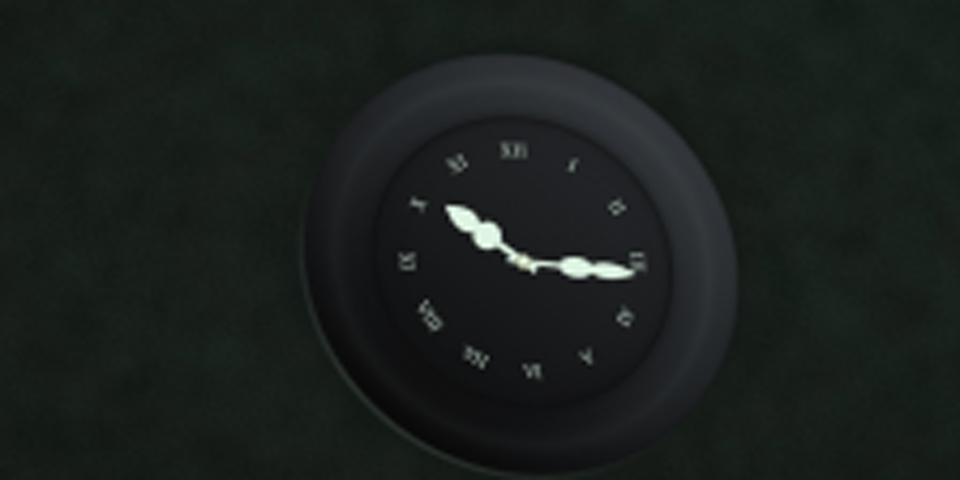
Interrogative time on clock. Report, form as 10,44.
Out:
10,16
